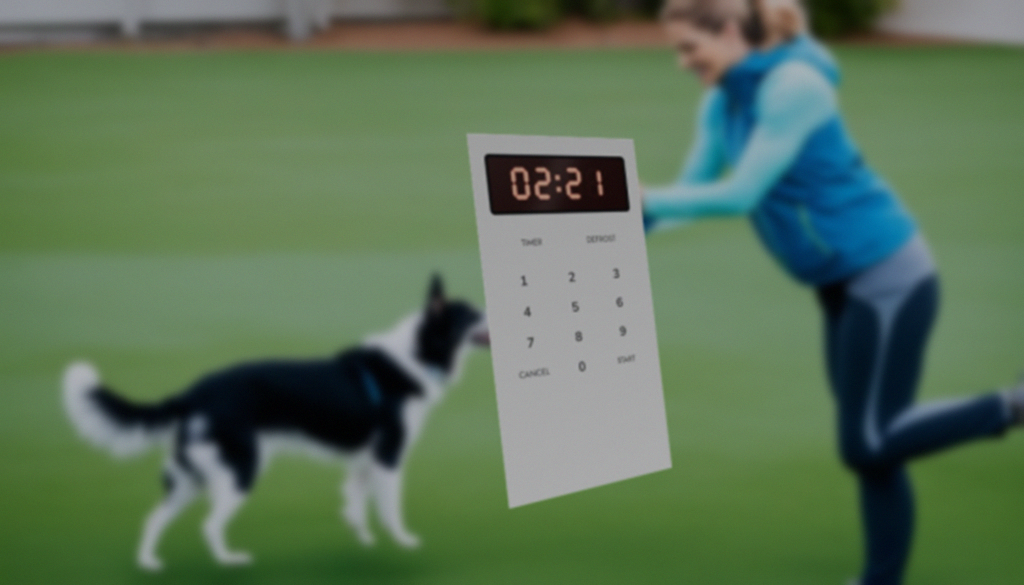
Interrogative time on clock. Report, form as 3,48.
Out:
2,21
